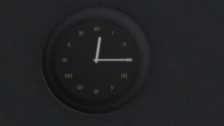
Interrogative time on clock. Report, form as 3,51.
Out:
12,15
